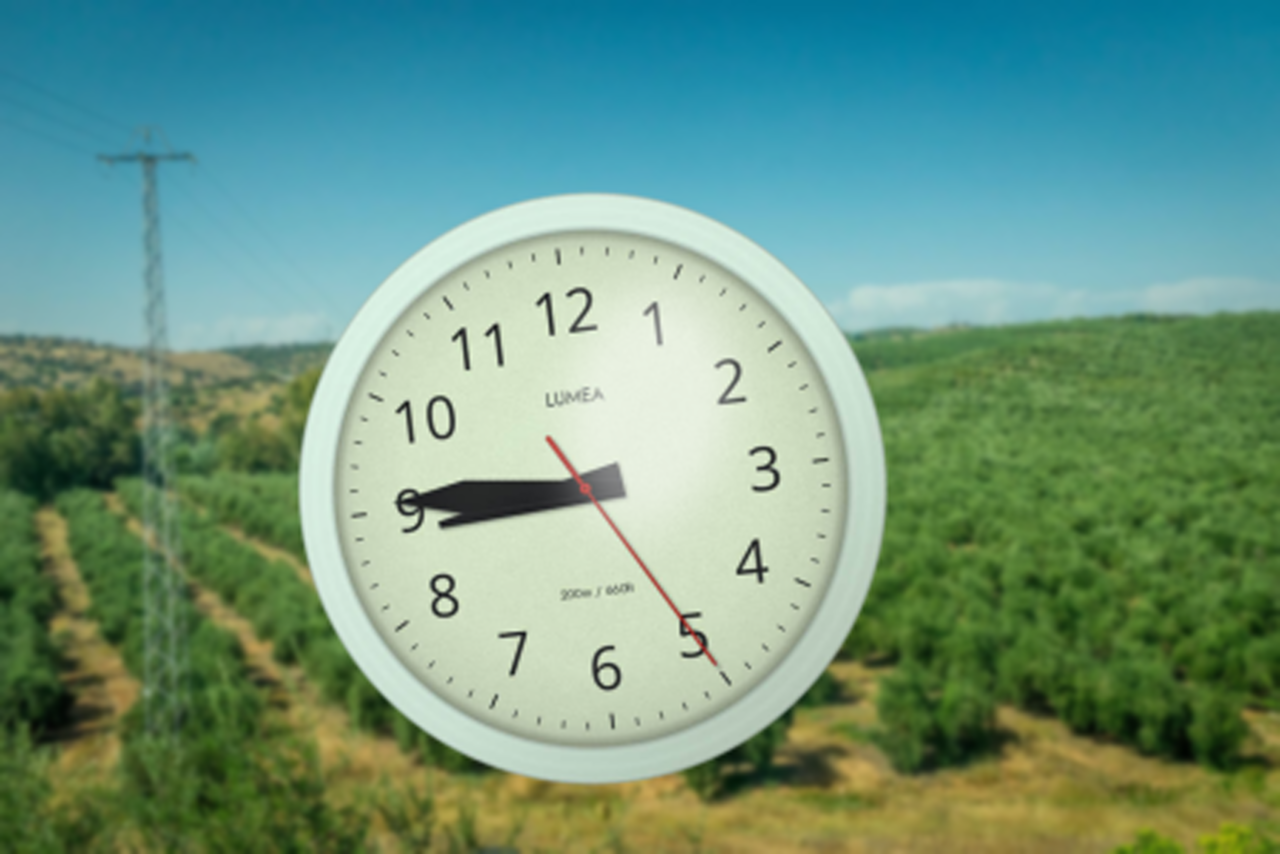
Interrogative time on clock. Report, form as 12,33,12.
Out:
8,45,25
